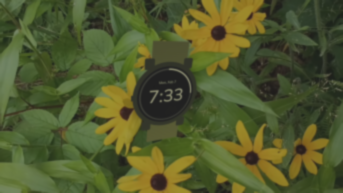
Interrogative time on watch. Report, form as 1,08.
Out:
7,33
